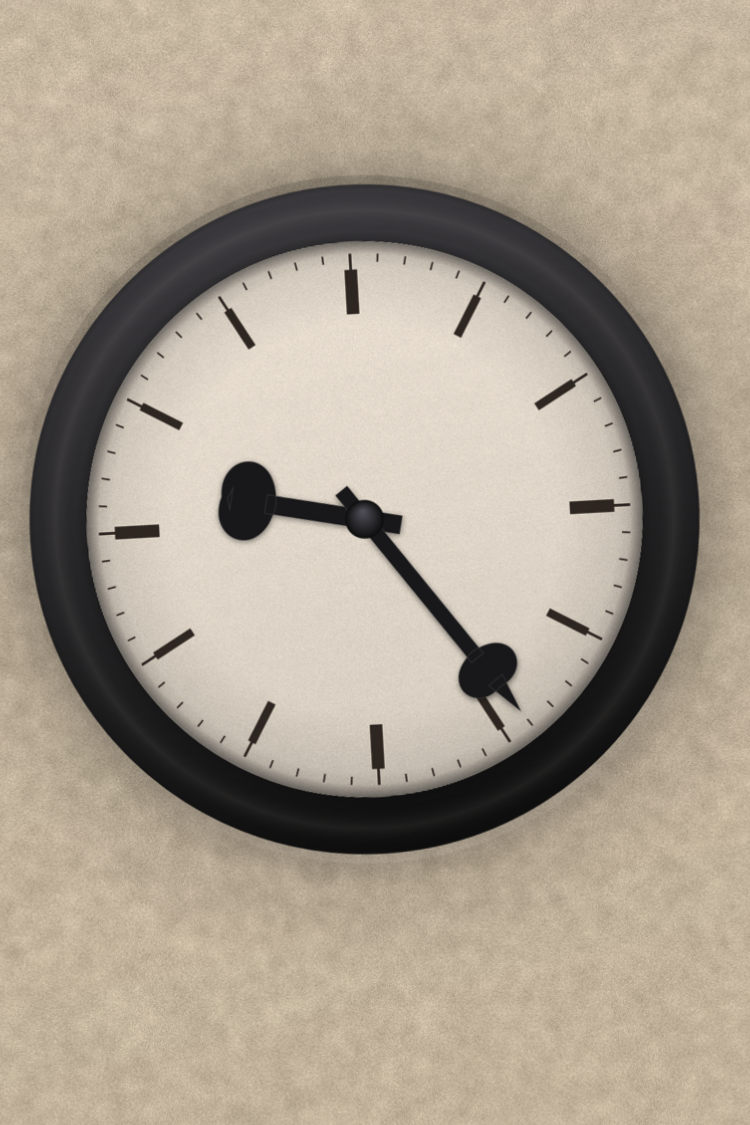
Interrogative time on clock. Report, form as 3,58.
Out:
9,24
